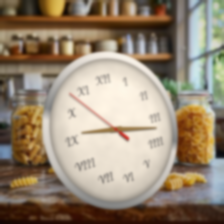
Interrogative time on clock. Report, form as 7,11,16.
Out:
9,16,53
